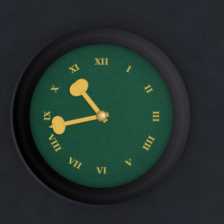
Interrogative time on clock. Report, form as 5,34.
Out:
10,43
